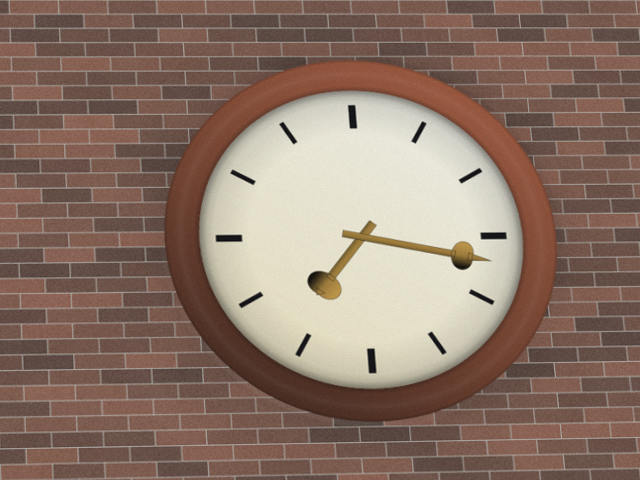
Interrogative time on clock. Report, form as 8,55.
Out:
7,17
